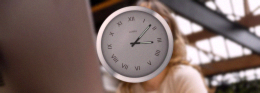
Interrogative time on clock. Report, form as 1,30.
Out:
3,08
